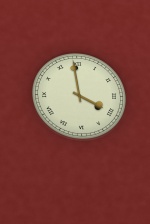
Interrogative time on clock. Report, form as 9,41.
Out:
3,59
